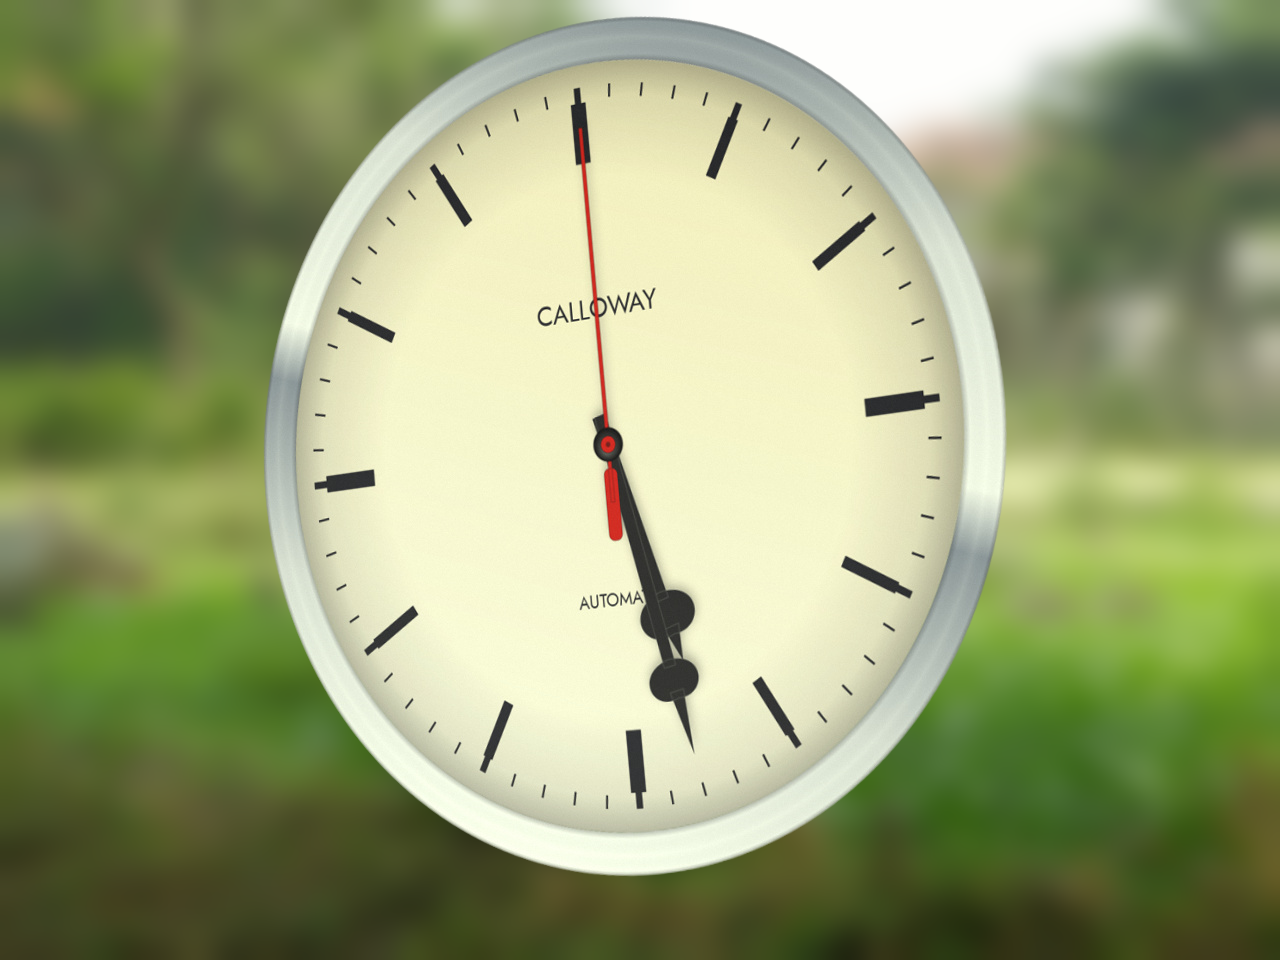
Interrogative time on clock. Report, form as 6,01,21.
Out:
5,28,00
